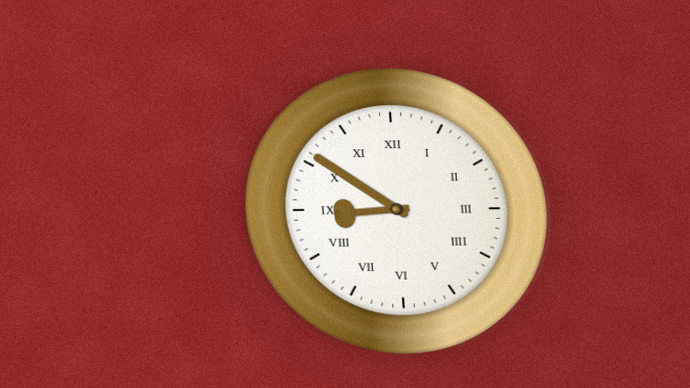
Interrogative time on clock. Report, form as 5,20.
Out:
8,51
